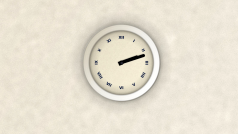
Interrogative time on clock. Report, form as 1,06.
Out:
2,12
